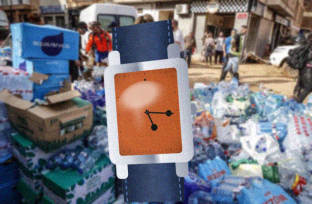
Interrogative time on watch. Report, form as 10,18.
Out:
5,16
